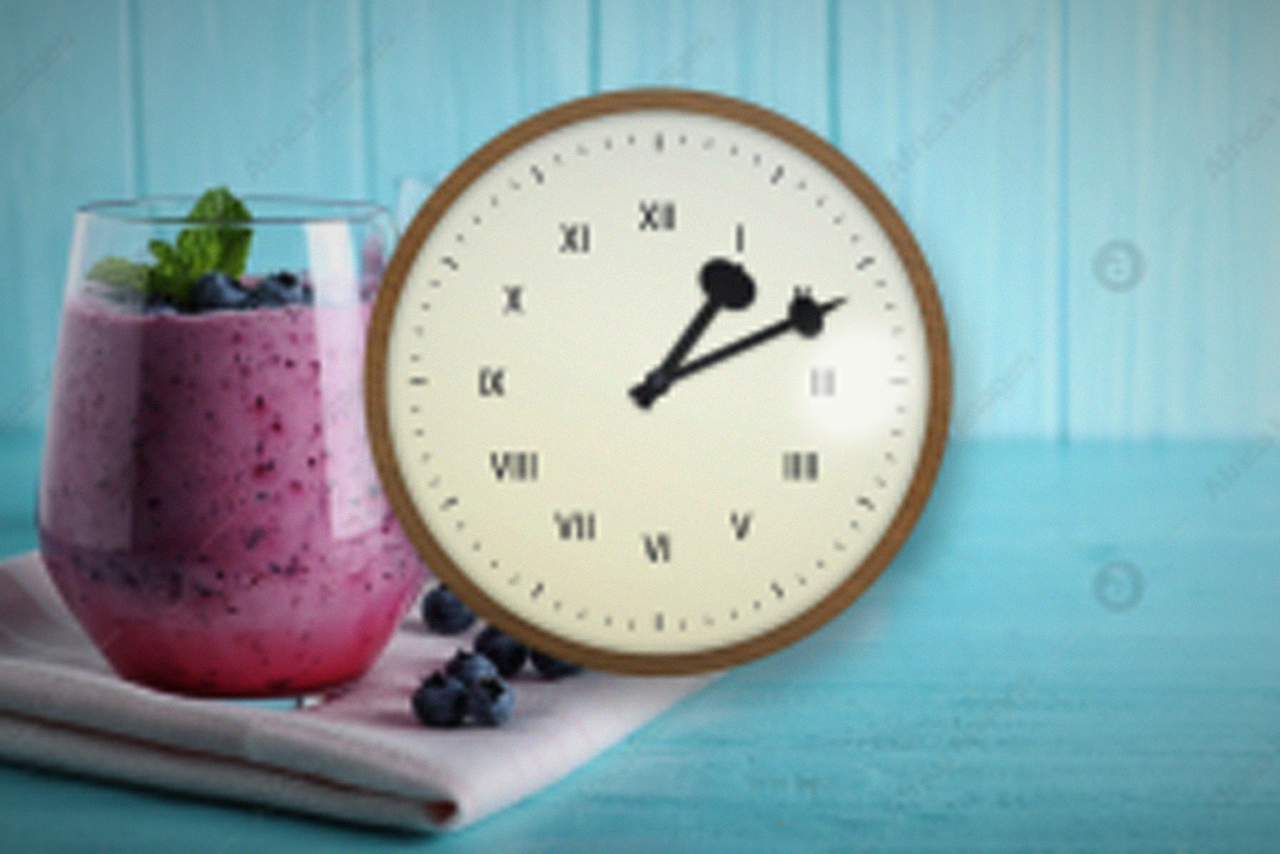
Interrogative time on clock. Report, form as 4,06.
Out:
1,11
